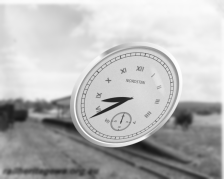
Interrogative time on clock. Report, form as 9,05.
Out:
8,39
